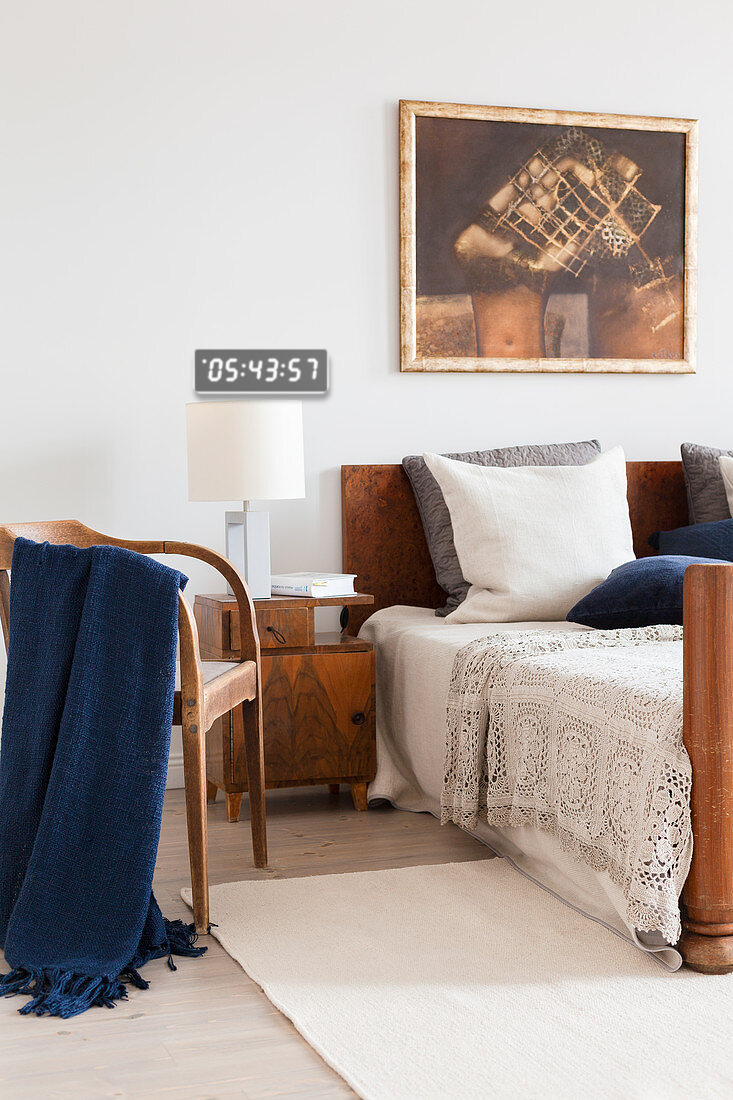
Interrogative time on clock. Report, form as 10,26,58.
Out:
5,43,57
